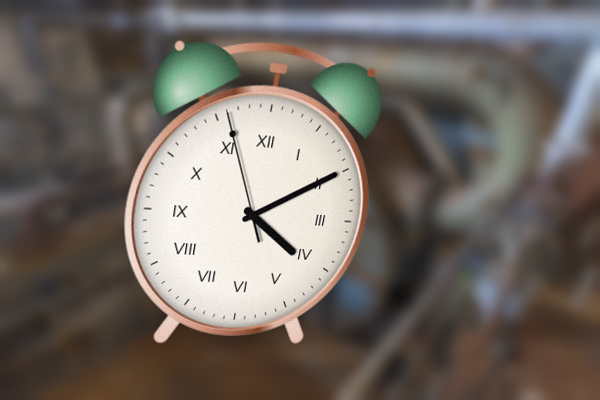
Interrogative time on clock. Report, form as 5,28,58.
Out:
4,09,56
